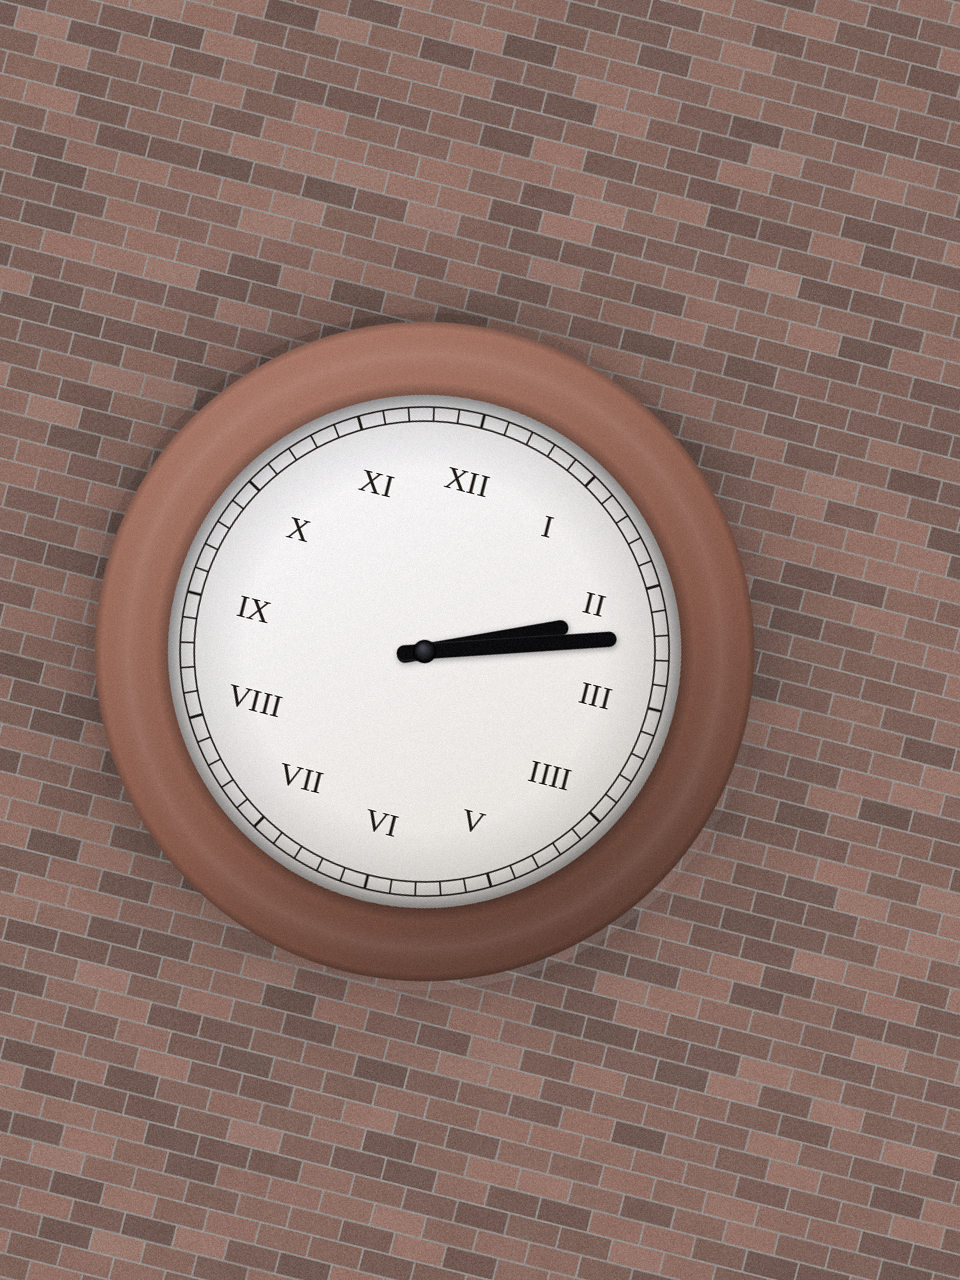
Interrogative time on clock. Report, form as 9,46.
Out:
2,12
